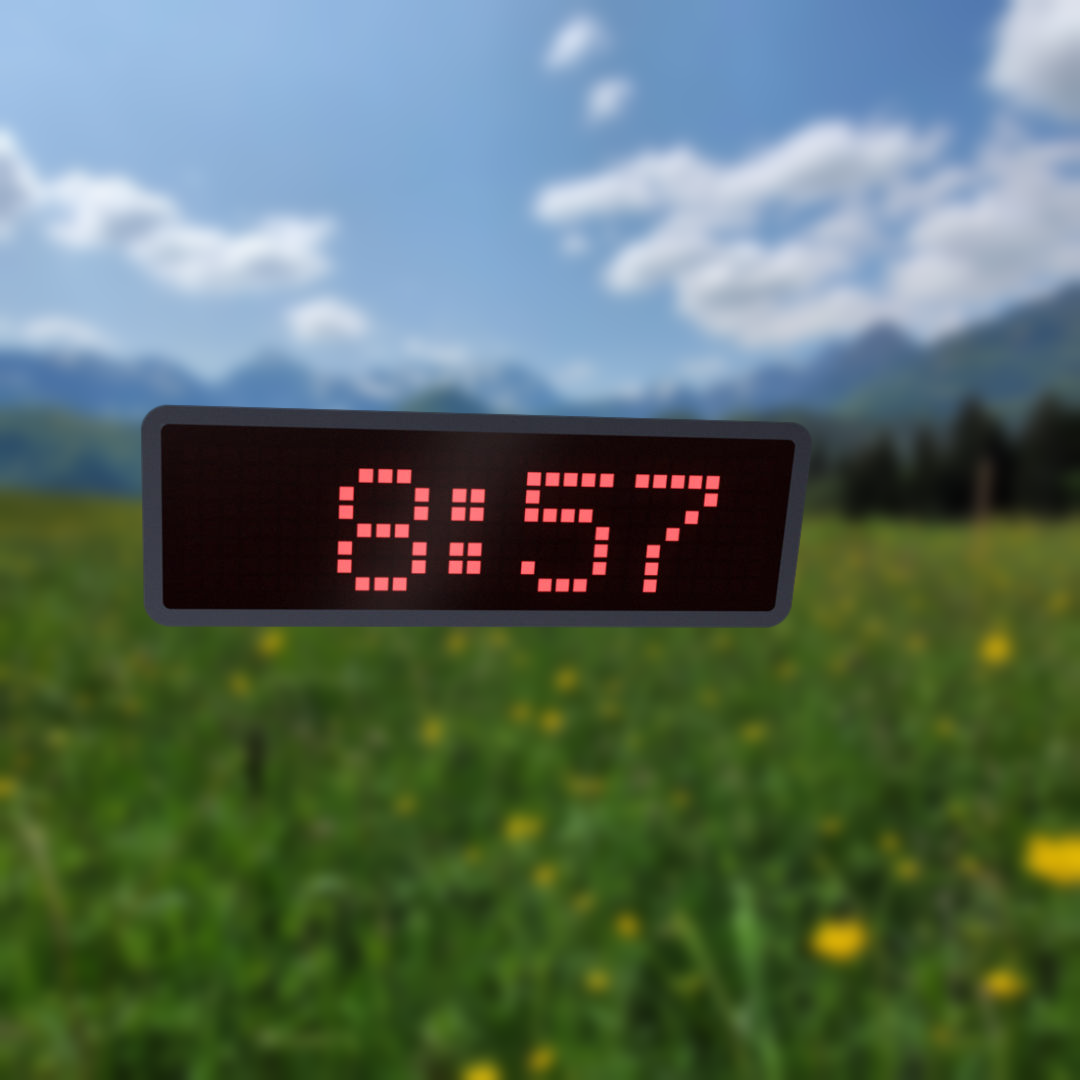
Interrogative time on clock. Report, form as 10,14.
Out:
8,57
